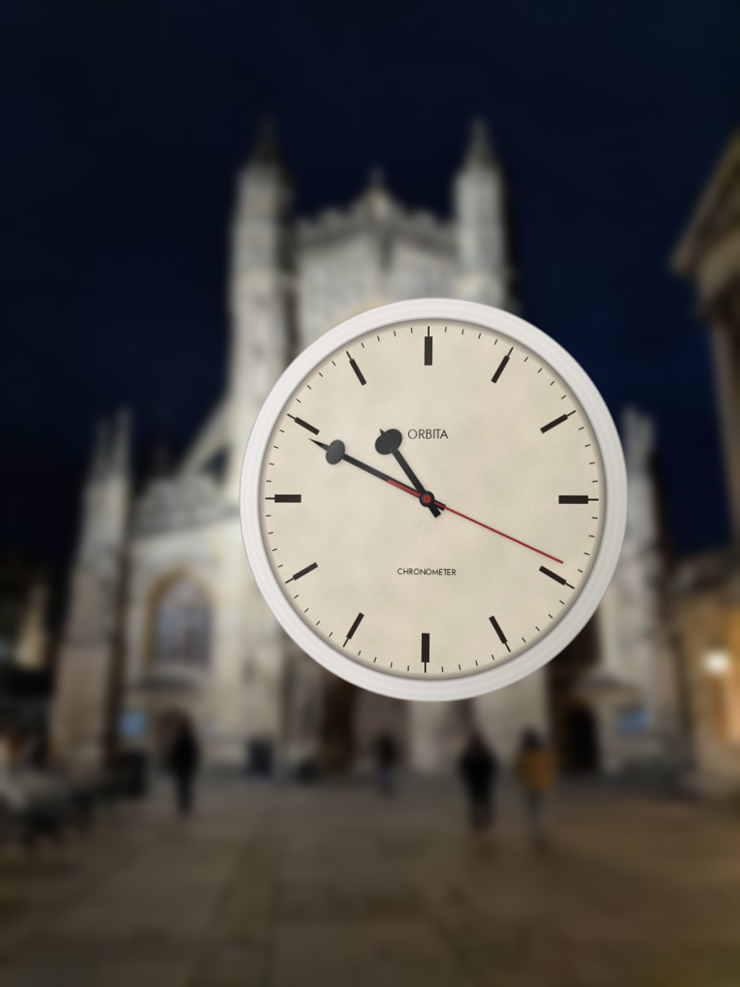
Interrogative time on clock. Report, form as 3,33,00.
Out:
10,49,19
